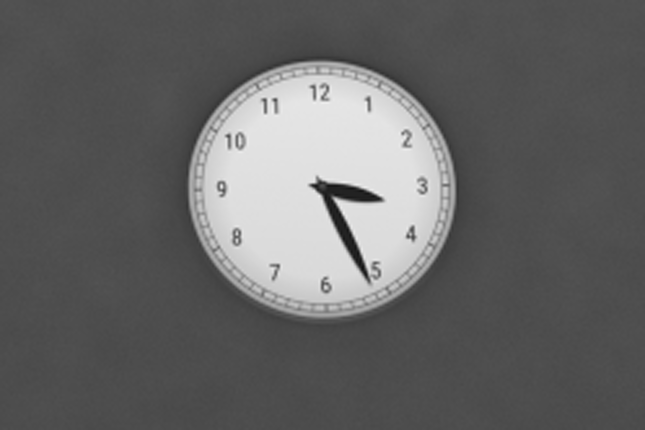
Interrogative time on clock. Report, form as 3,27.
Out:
3,26
